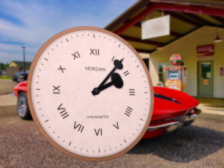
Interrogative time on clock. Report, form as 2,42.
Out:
2,07
